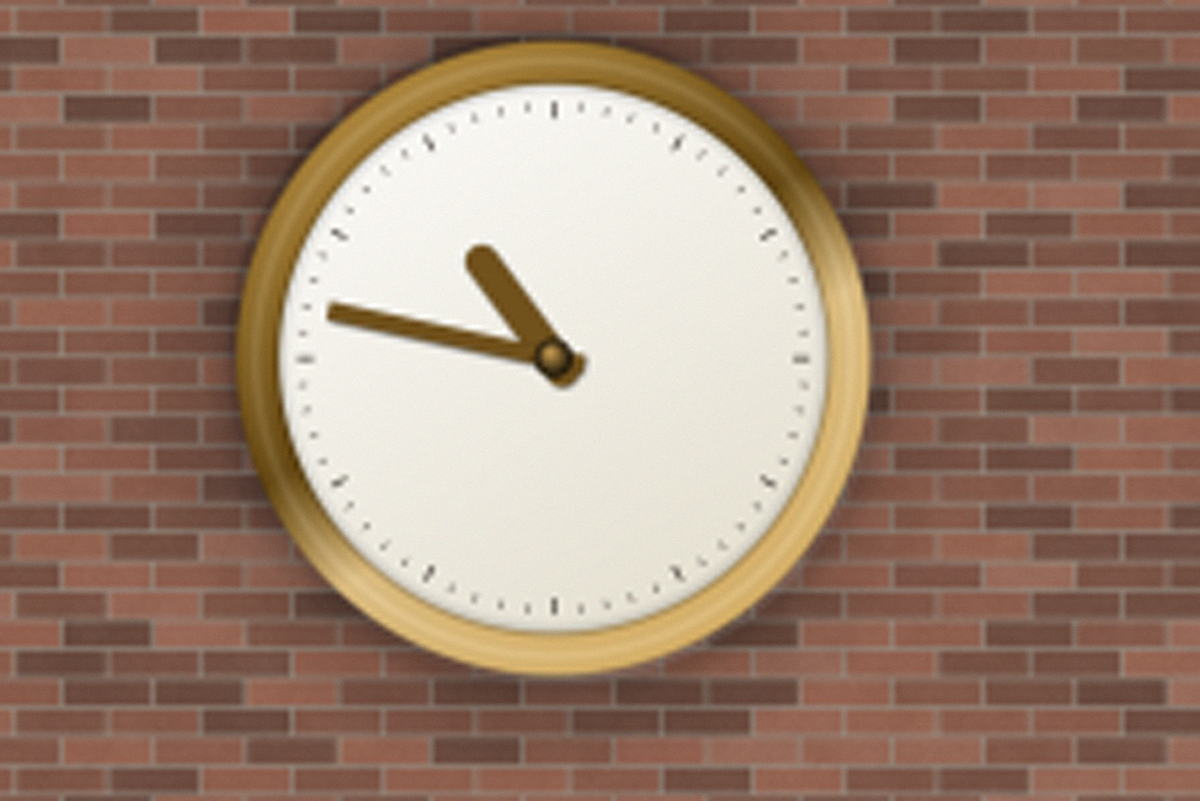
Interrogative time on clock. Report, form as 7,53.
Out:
10,47
